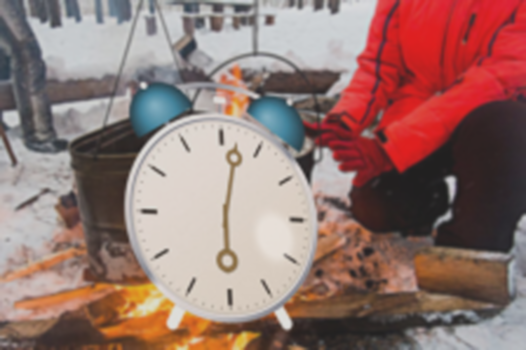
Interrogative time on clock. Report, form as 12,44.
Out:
6,02
